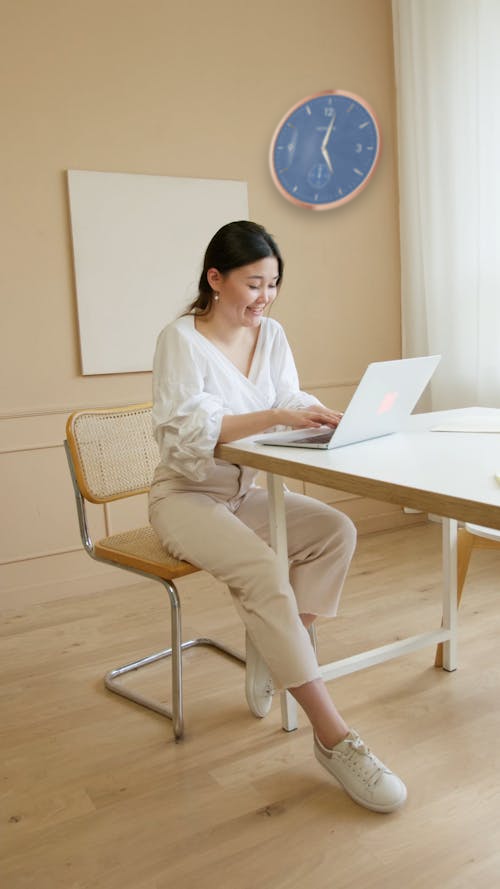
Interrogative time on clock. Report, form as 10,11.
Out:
5,02
